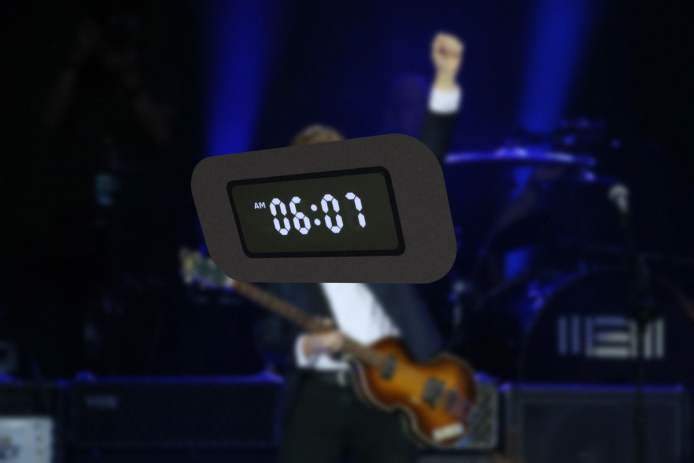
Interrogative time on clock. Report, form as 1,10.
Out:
6,07
